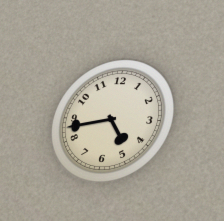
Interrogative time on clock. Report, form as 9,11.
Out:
4,43
